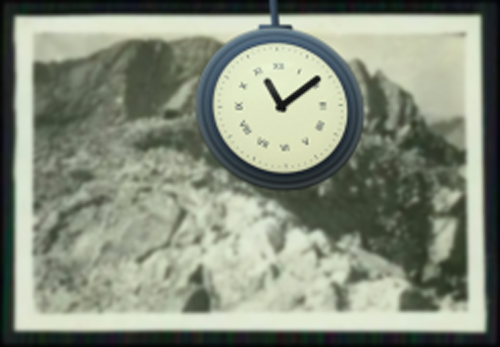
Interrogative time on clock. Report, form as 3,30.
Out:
11,09
